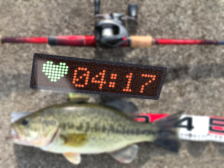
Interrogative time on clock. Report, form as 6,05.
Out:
4,17
